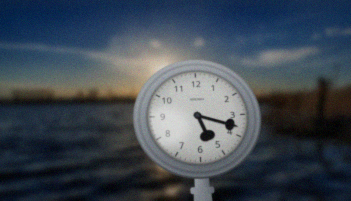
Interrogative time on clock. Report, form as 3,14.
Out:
5,18
